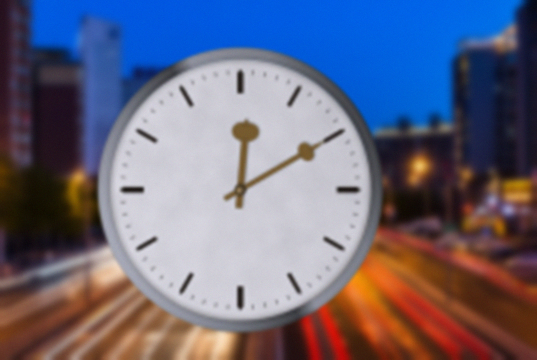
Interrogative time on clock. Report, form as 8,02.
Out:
12,10
